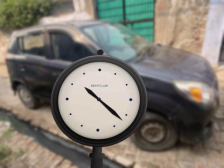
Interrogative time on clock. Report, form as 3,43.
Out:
10,22
